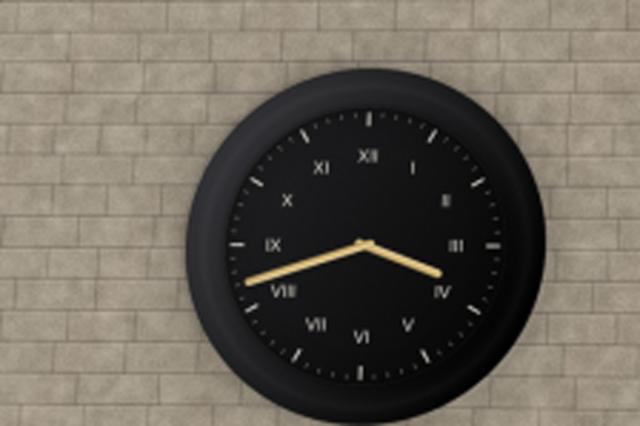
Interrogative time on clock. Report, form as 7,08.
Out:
3,42
